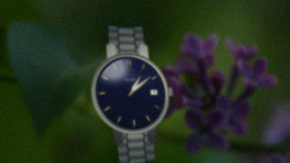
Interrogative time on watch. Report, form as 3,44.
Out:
1,09
